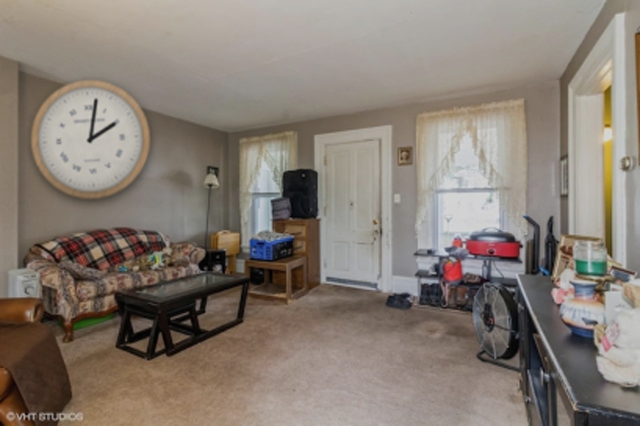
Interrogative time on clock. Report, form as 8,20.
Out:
2,02
